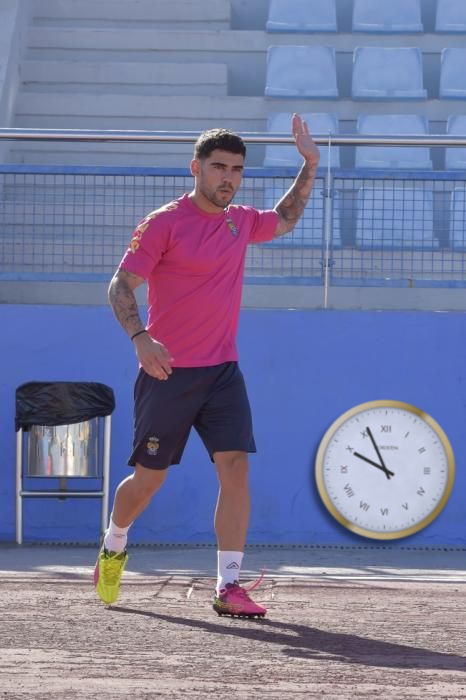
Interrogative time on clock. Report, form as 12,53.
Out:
9,56
